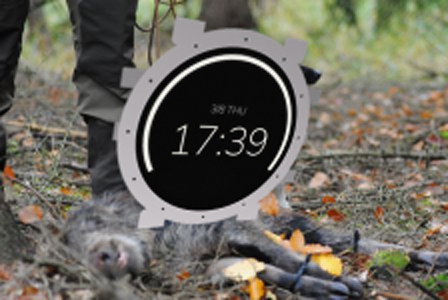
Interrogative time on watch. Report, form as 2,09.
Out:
17,39
